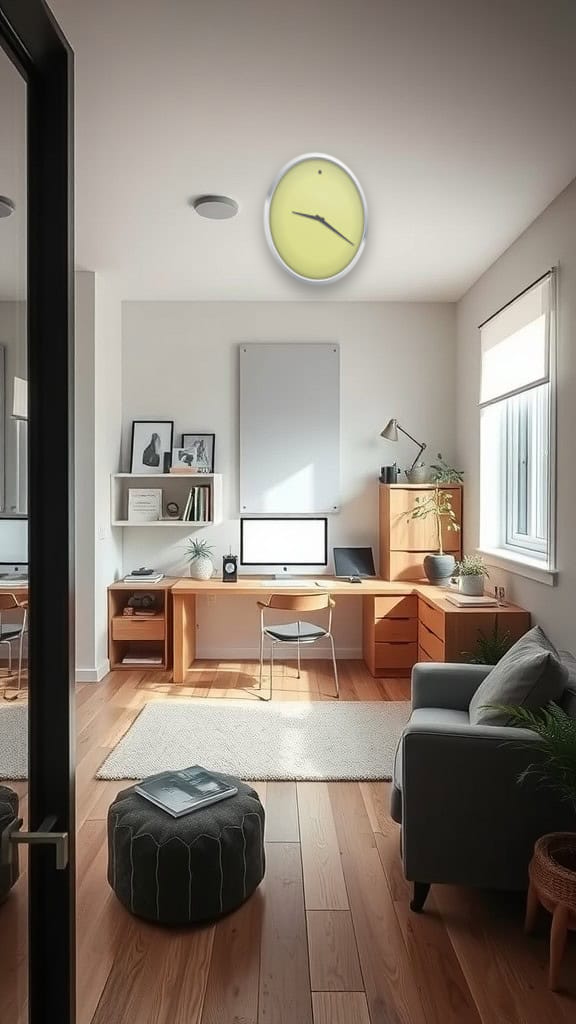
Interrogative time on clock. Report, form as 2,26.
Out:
9,20
